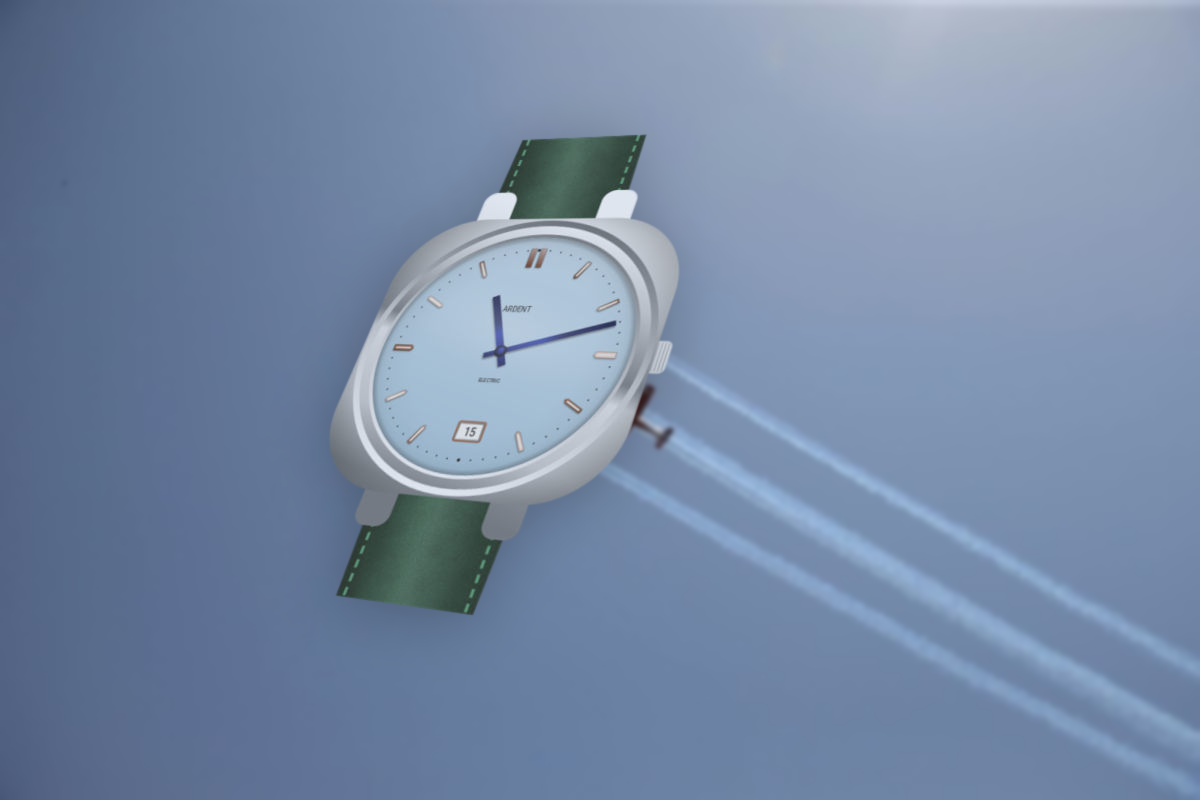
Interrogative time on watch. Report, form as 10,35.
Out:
11,12
